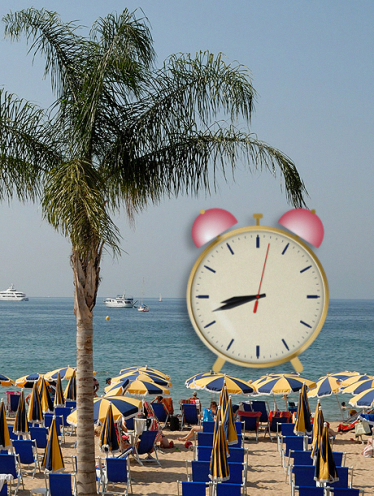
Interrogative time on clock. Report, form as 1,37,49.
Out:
8,42,02
